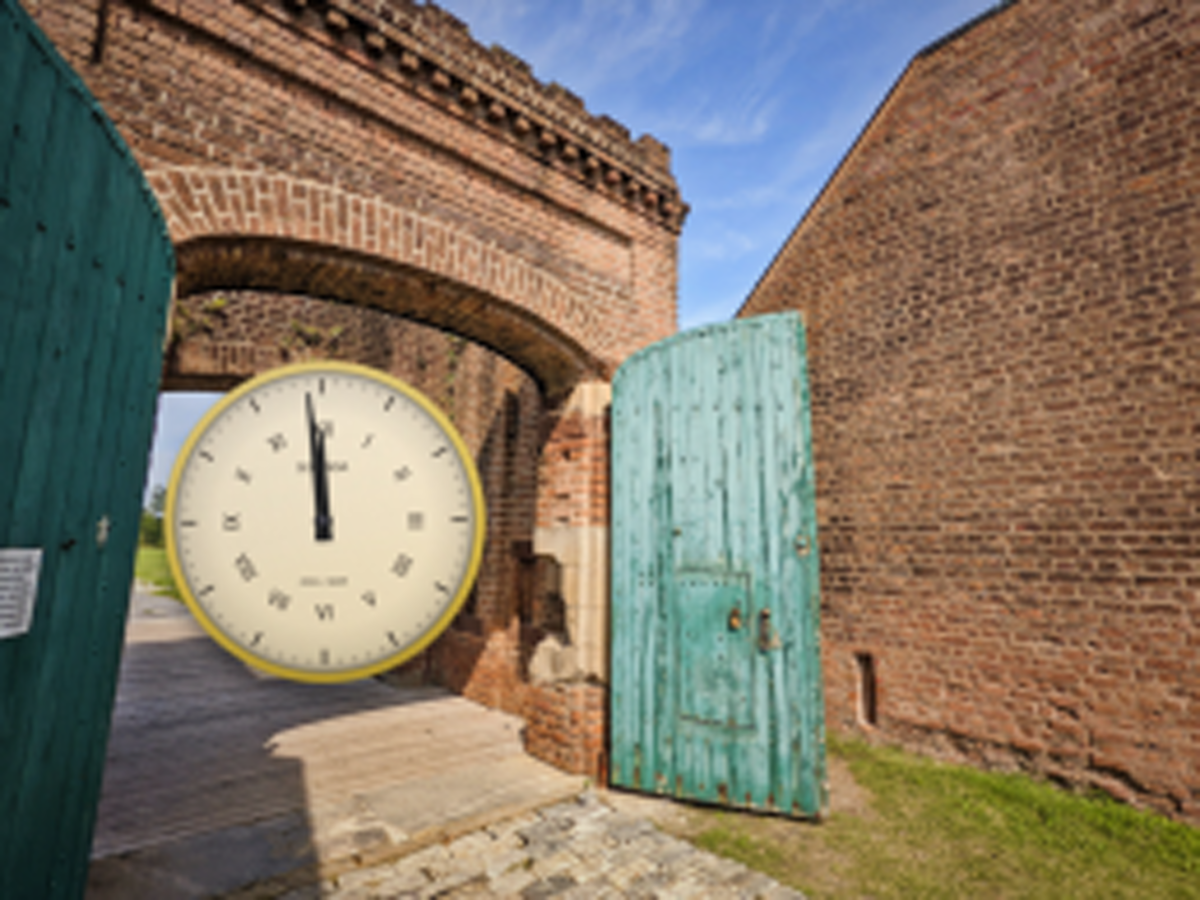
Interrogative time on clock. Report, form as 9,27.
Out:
11,59
